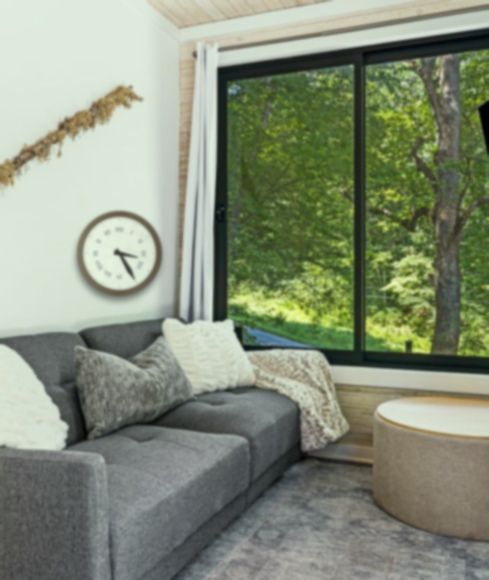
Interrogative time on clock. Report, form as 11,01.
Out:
3,25
